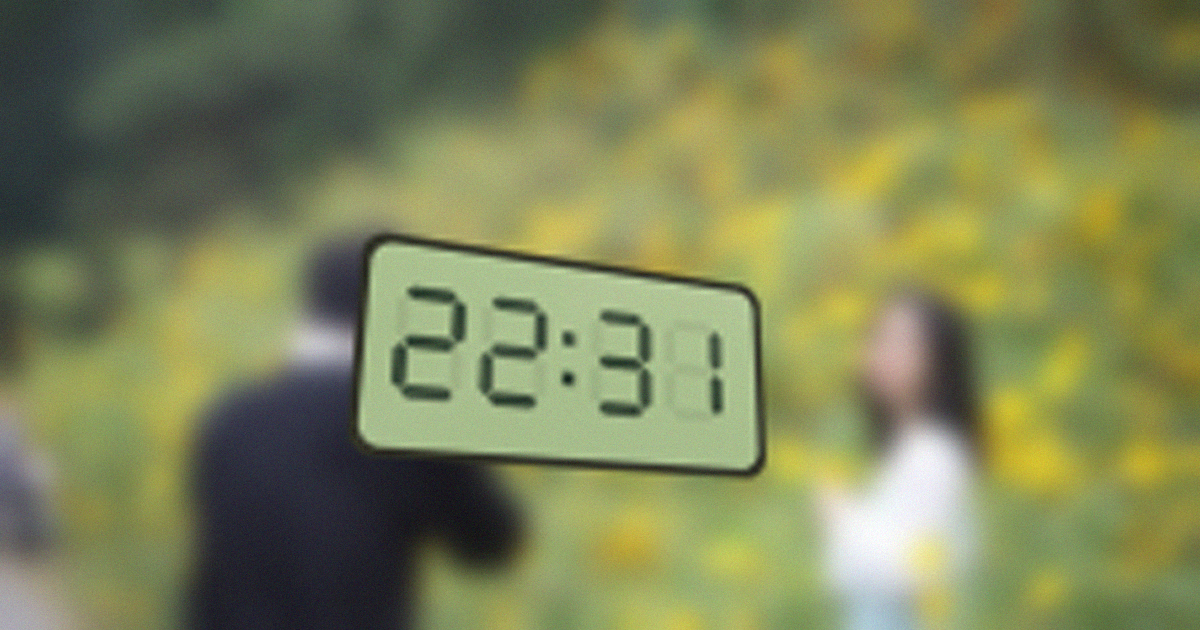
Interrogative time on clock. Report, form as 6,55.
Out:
22,31
